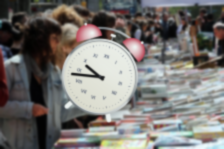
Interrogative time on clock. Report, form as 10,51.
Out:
9,43
